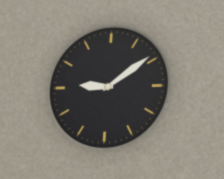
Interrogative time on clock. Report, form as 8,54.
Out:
9,09
